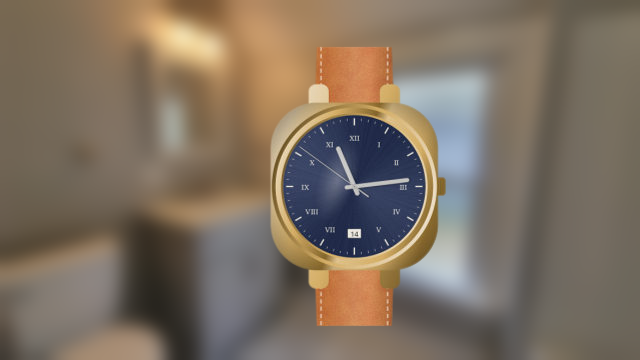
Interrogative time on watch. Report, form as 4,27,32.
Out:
11,13,51
